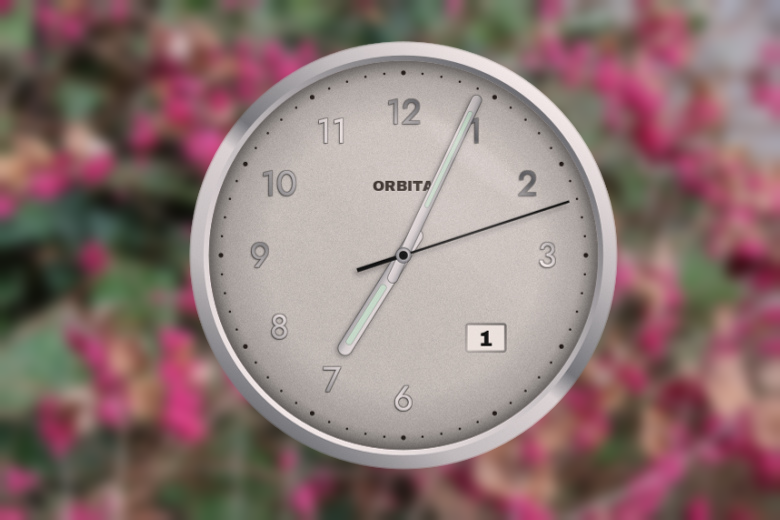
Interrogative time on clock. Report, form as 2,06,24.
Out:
7,04,12
